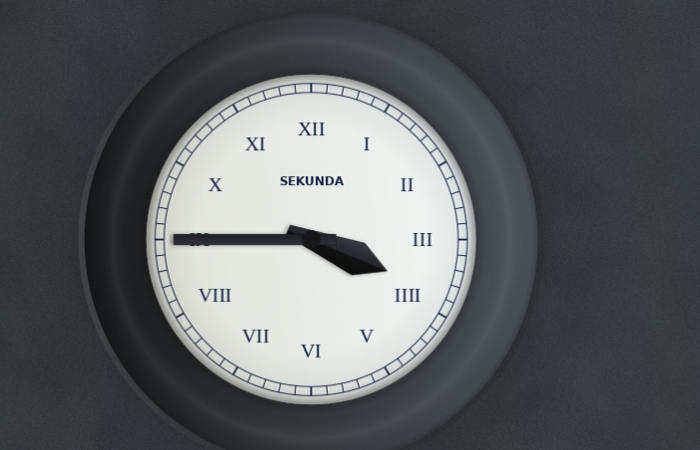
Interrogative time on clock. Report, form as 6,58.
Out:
3,45
